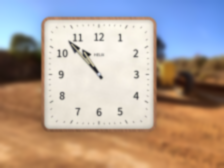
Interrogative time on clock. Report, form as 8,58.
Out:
10,53
